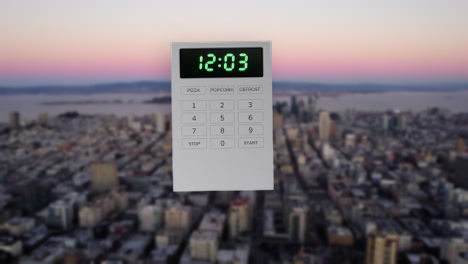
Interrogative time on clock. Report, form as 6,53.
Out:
12,03
